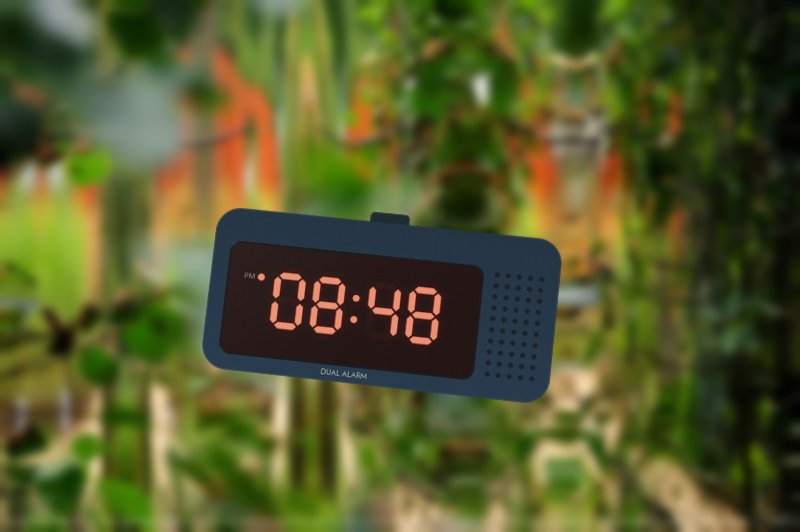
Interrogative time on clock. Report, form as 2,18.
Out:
8,48
